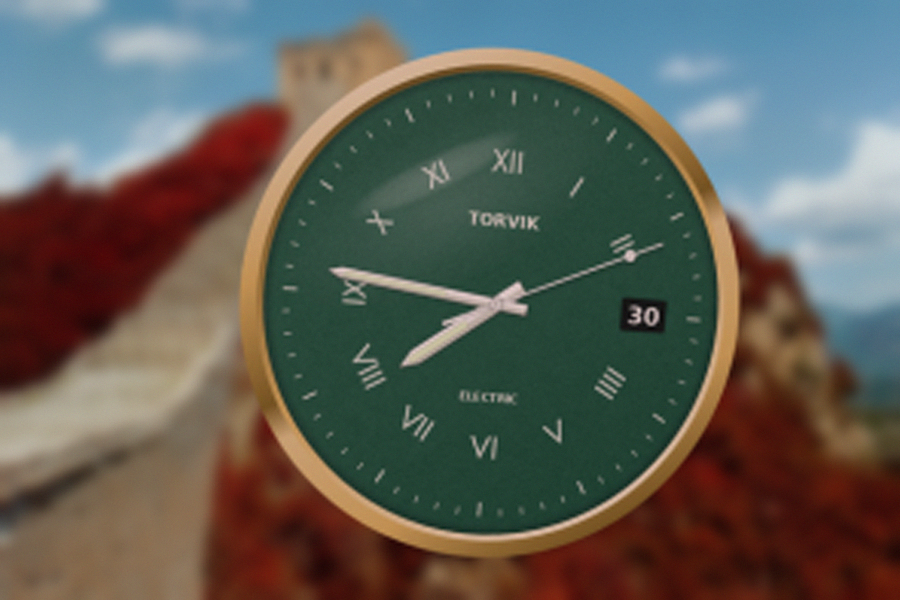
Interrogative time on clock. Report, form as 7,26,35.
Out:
7,46,11
